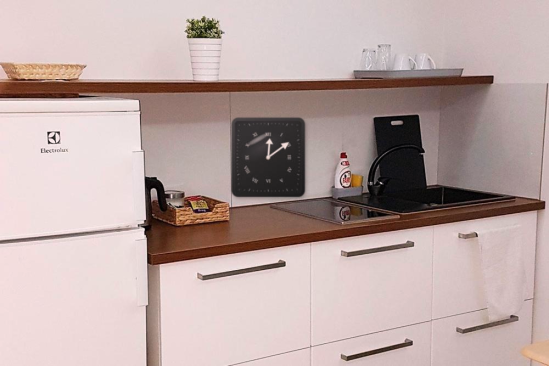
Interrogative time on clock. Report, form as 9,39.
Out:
12,09
